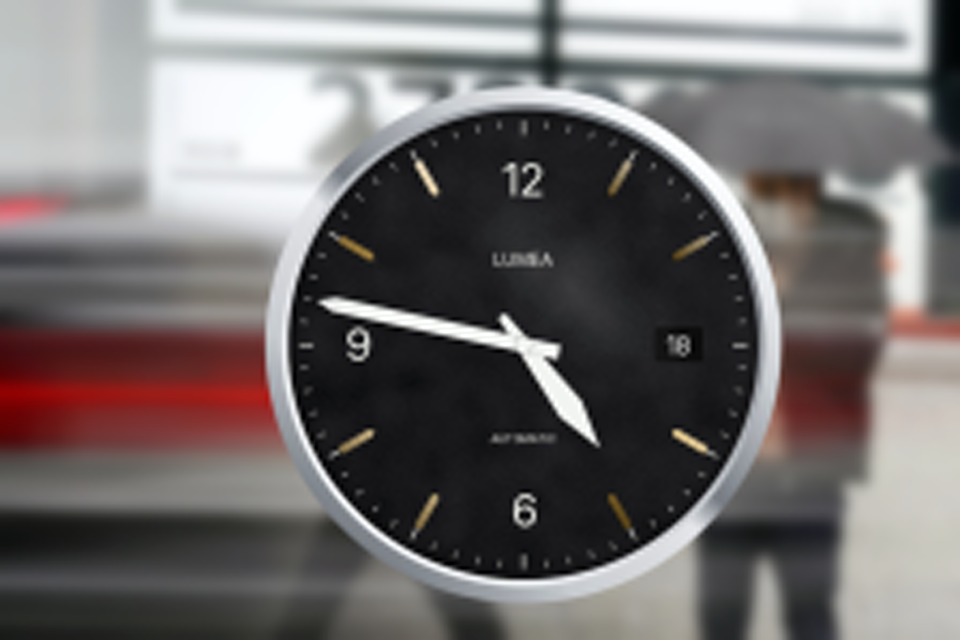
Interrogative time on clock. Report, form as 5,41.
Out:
4,47
